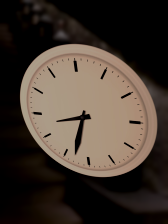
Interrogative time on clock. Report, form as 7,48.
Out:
8,33
